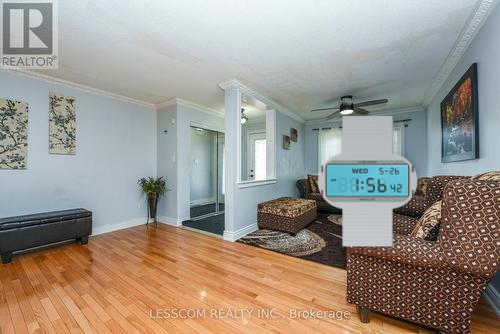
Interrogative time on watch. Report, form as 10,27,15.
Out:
1,56,42
